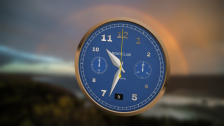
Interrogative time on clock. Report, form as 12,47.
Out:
10,33
